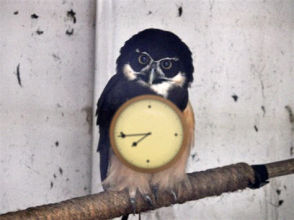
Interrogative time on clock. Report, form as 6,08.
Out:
7,44
